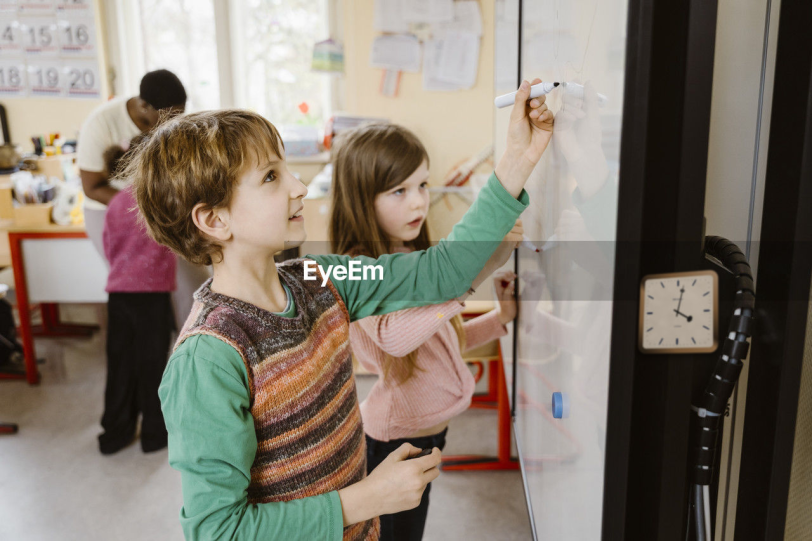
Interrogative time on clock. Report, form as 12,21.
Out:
4,02
